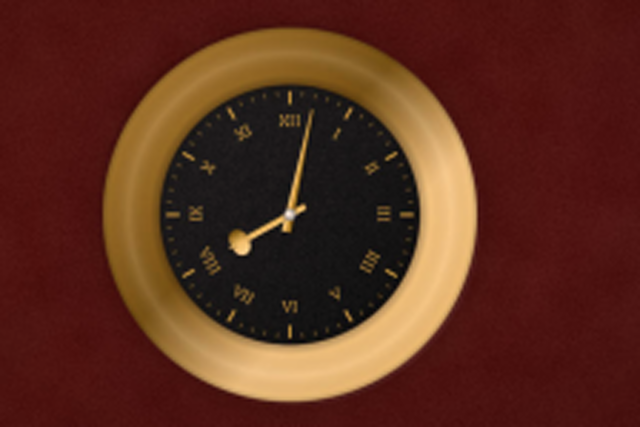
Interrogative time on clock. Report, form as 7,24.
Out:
8,02
